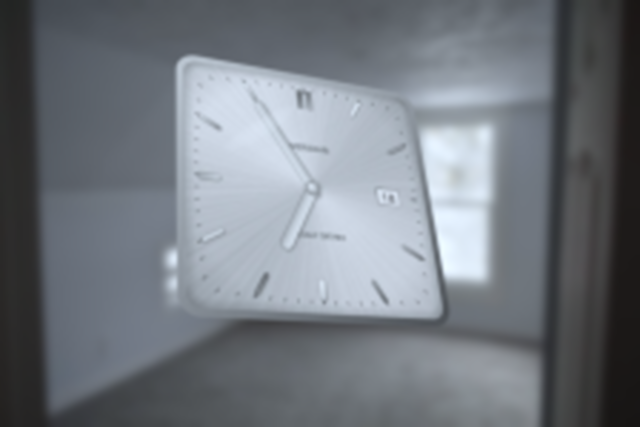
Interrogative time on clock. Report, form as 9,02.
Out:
6,55
